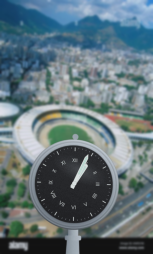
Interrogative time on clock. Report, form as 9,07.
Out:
1,04
